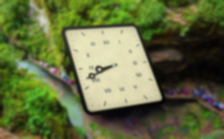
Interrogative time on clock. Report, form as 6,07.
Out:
8,42
